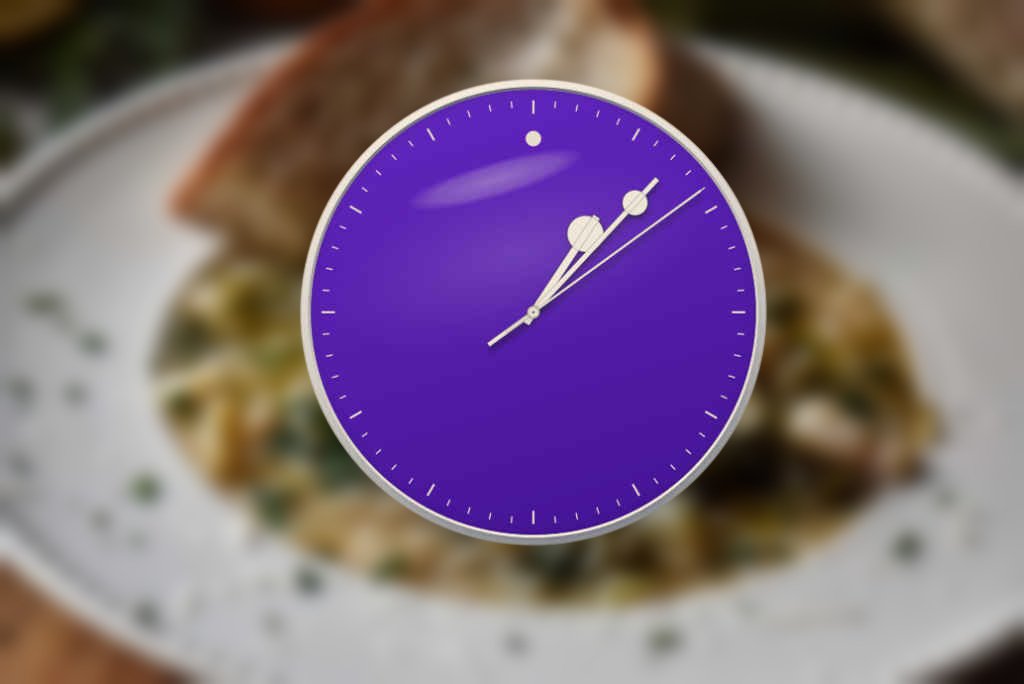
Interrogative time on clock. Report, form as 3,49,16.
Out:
1,07,09
